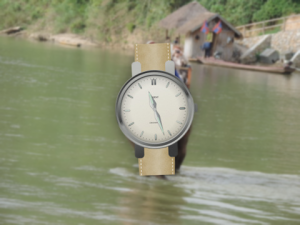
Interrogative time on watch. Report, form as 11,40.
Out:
11,27
